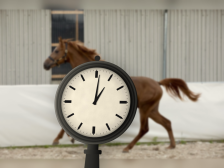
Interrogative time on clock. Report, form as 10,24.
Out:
1,01
